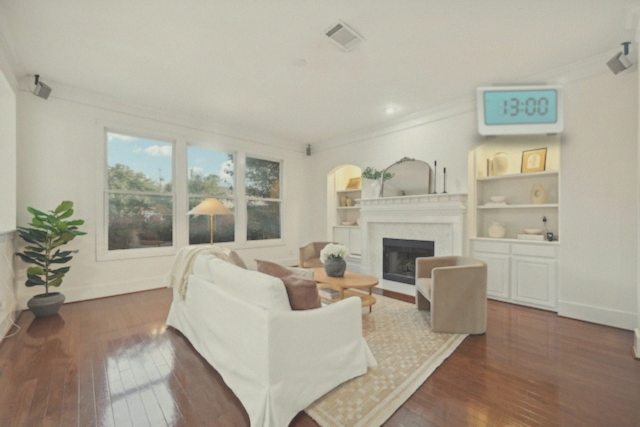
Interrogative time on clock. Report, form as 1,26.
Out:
13,00
